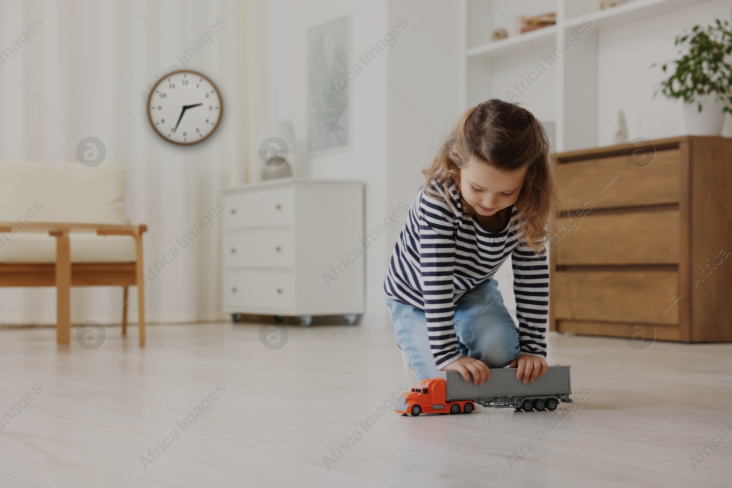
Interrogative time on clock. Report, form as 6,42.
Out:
2,34
